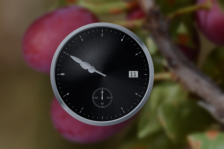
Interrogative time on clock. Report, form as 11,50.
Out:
9,50
